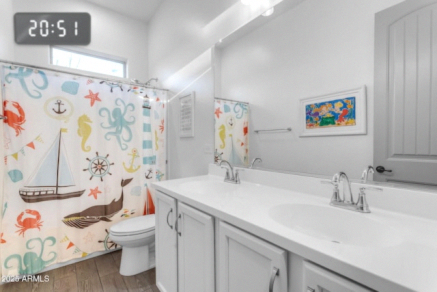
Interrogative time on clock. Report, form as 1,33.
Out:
20,51
